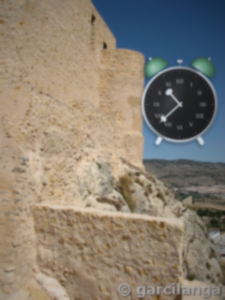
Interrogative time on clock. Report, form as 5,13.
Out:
10,38
